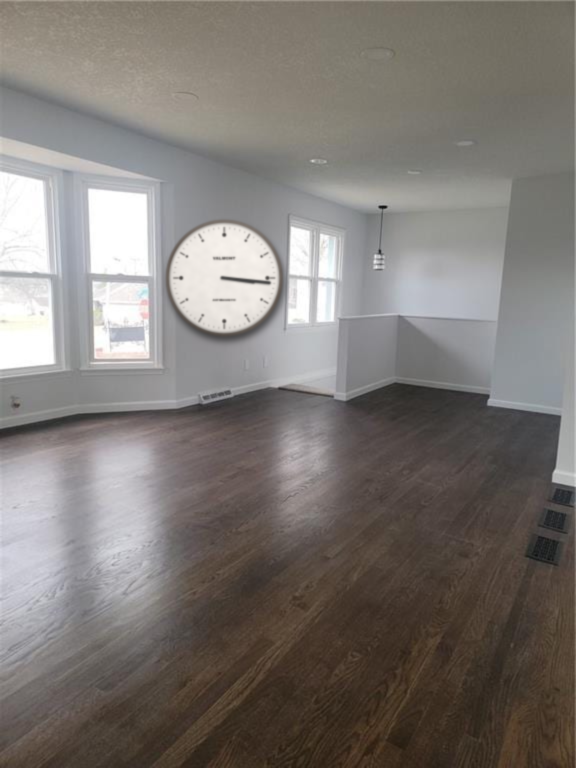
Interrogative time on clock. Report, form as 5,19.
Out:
3,16
